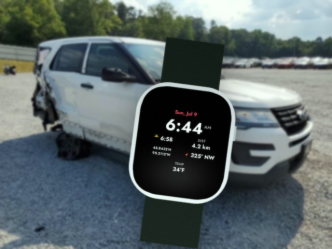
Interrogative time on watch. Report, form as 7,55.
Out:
6,44
